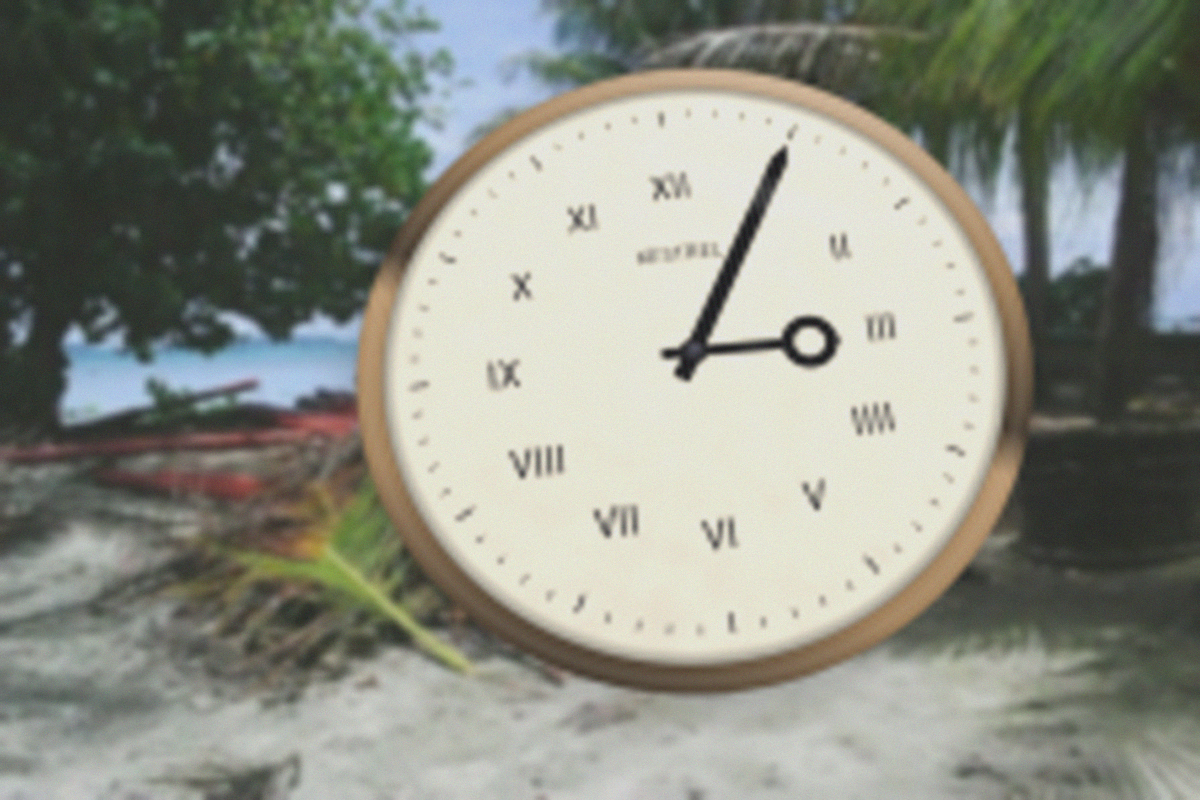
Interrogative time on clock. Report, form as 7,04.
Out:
3,05
